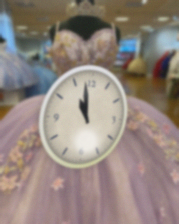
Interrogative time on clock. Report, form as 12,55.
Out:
10,58
